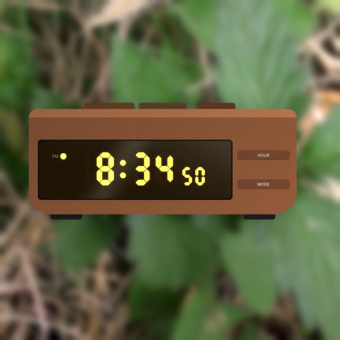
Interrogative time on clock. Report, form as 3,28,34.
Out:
8,34,50
